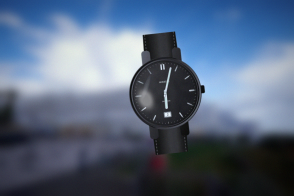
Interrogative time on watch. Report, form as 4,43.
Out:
6,03
